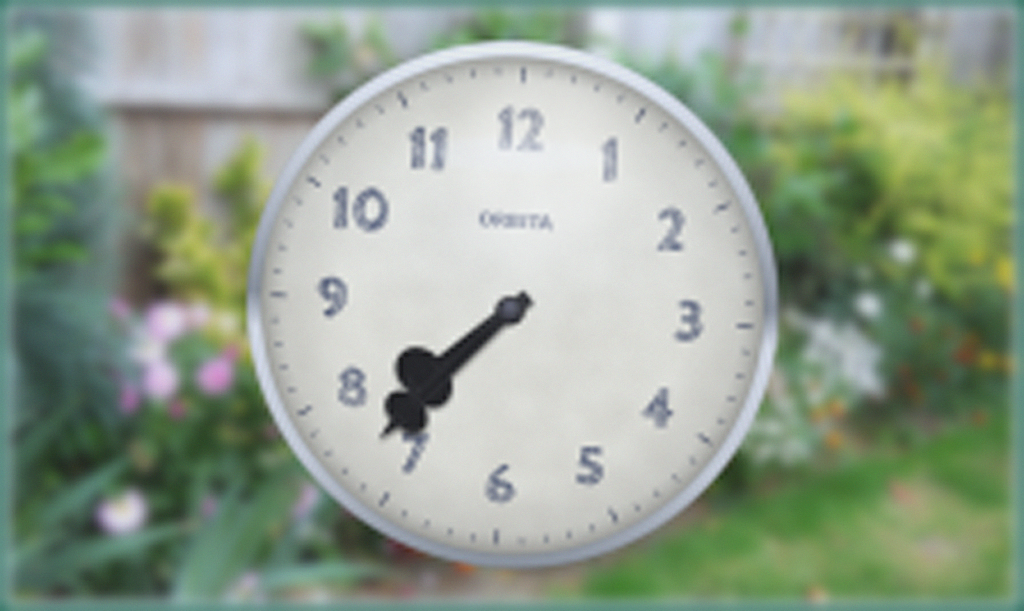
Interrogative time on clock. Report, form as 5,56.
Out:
7,37
